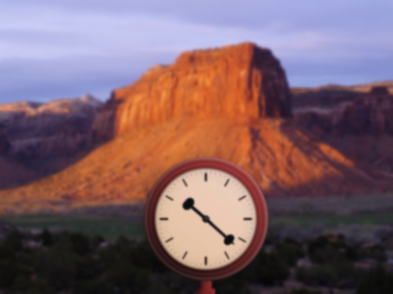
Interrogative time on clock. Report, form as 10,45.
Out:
10,22
